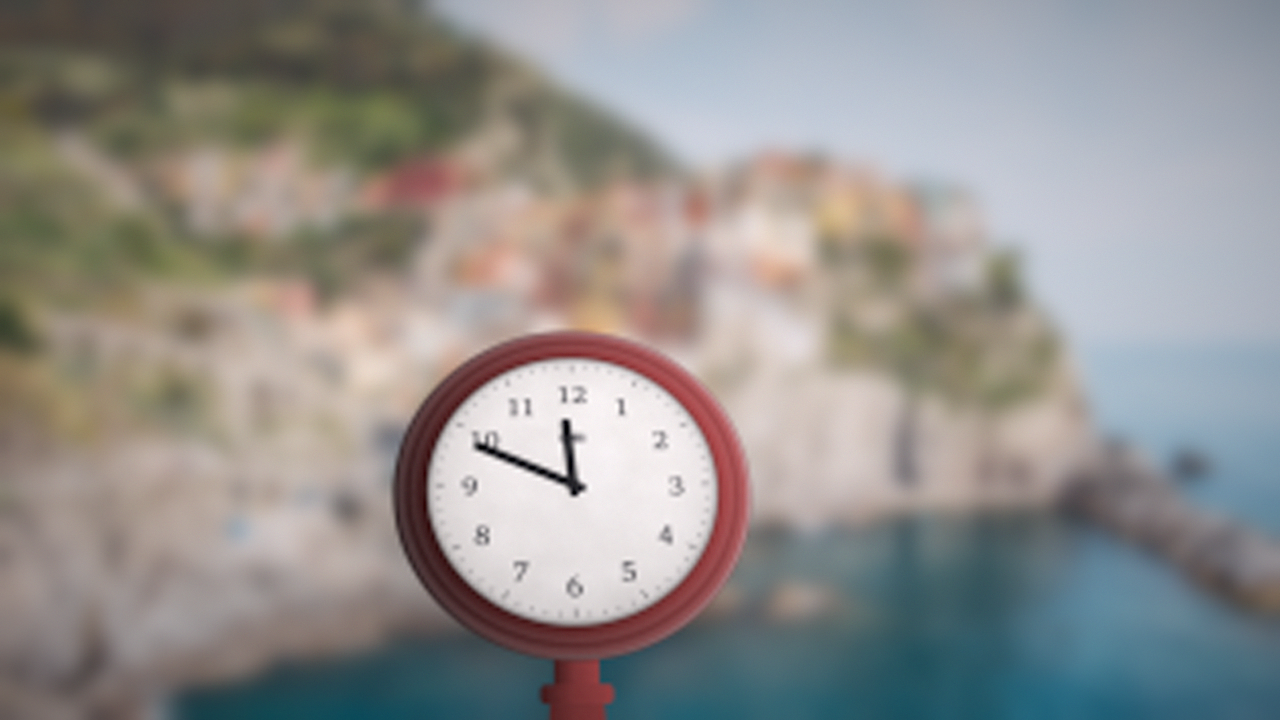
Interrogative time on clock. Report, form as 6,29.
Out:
11,49
